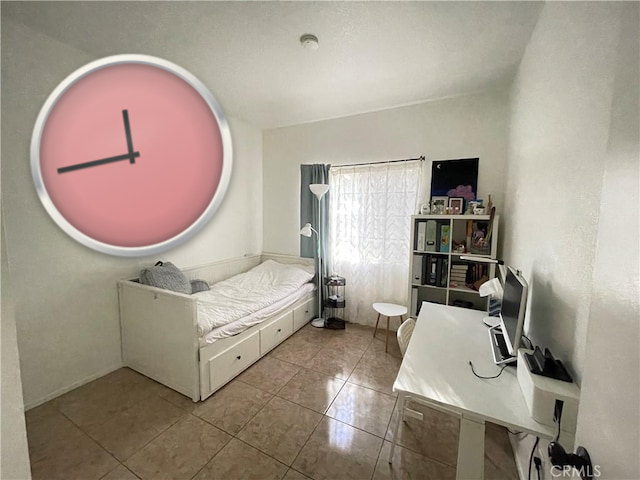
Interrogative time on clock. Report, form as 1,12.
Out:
11,43
